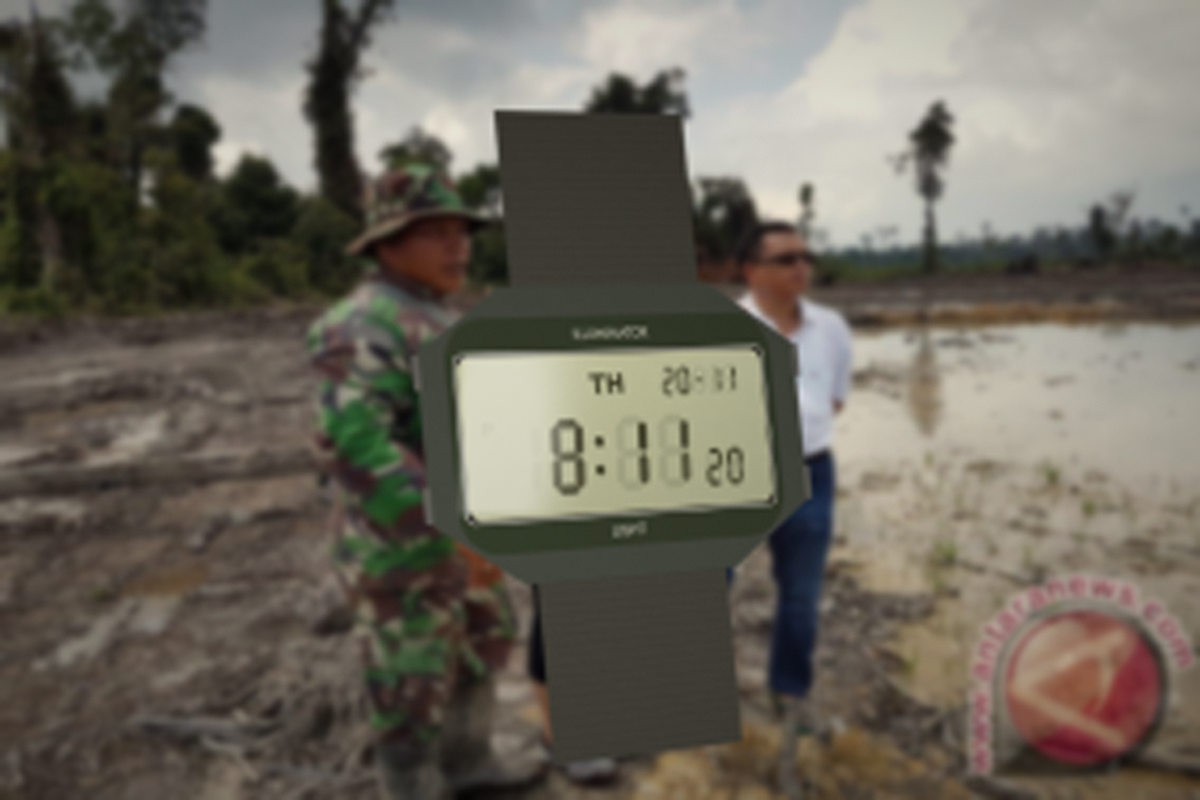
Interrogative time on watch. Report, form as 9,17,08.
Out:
8,11,20
